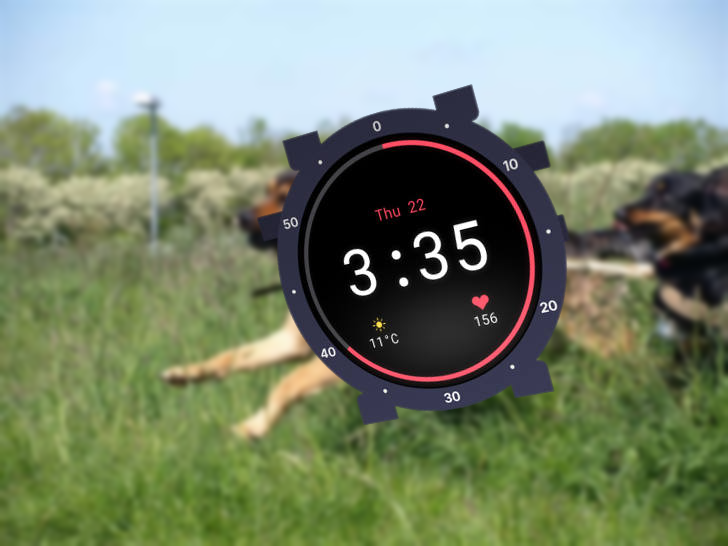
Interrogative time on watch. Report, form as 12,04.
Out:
3,35
